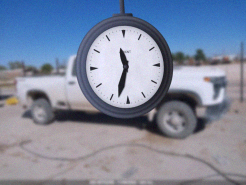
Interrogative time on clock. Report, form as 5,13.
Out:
11,33
